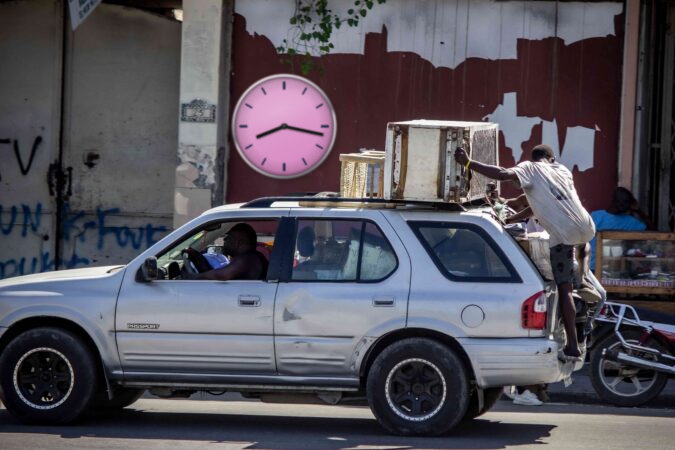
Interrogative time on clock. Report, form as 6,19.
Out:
8,17
